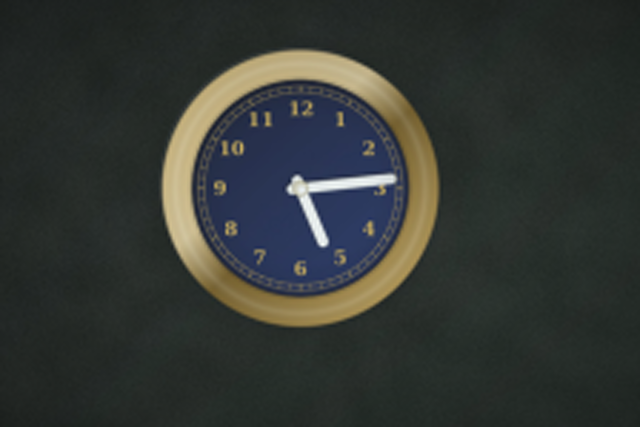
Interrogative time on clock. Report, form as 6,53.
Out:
5,14
